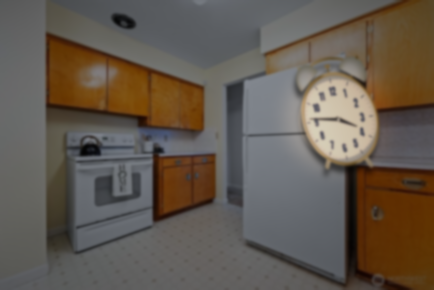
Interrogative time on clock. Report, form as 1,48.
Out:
3,46
